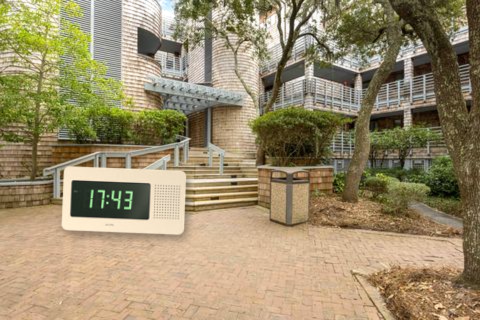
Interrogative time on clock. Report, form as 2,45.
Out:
17,43
